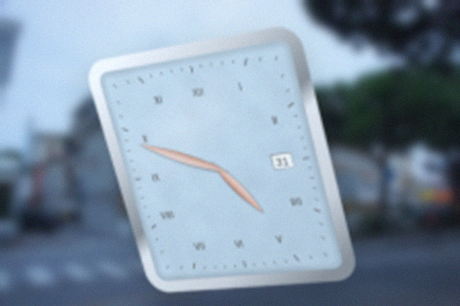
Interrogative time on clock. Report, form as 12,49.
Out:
4,49
